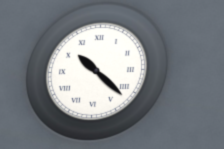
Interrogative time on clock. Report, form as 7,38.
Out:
10,22
